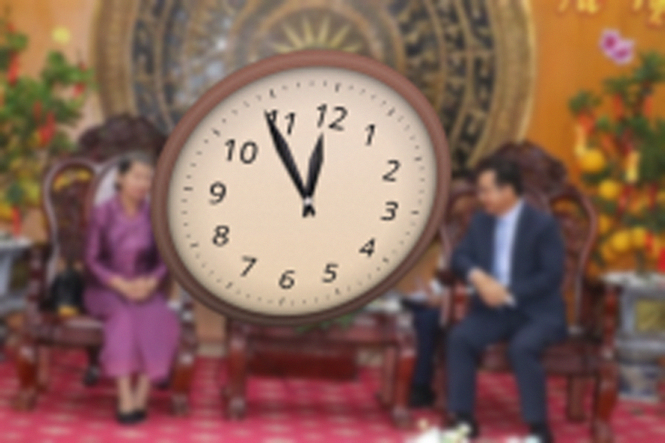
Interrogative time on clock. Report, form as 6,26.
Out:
11,54
